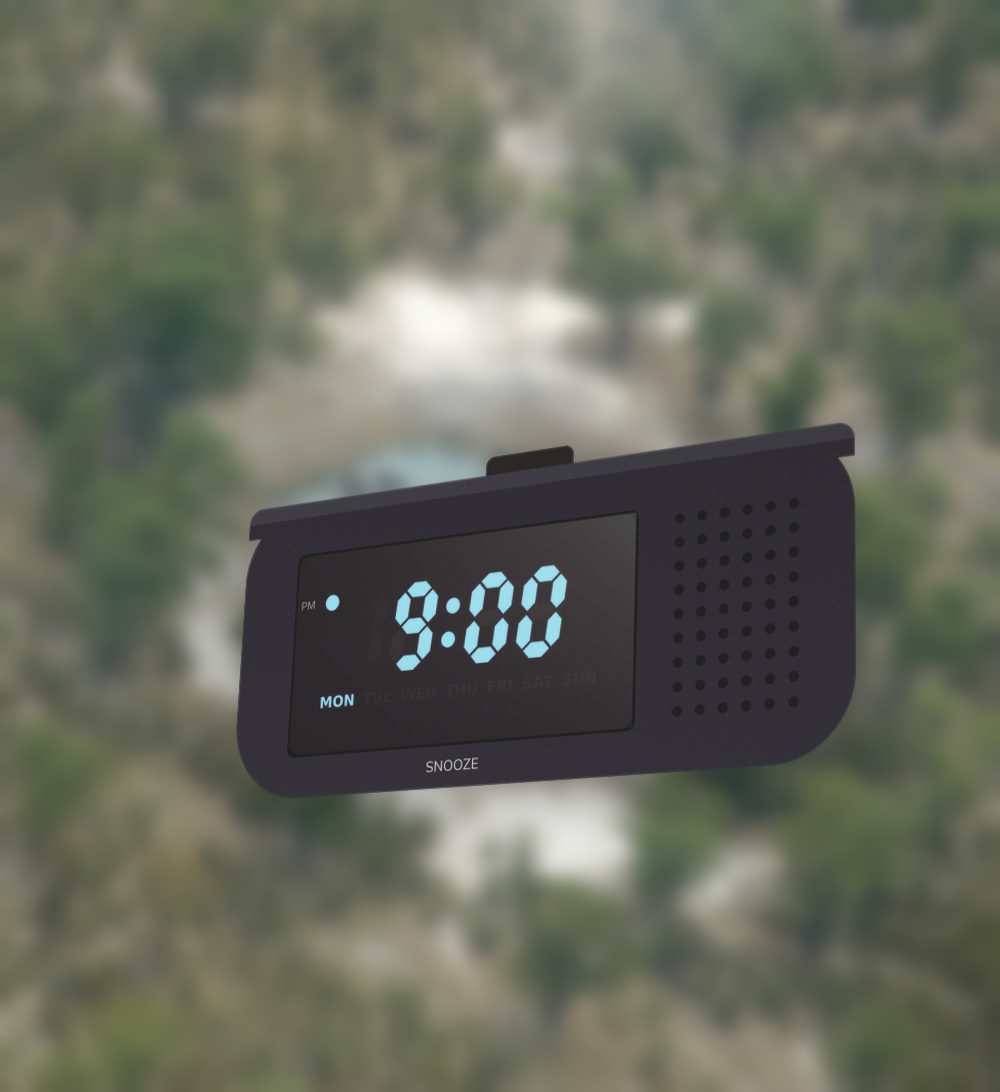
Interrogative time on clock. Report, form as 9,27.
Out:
9,00
